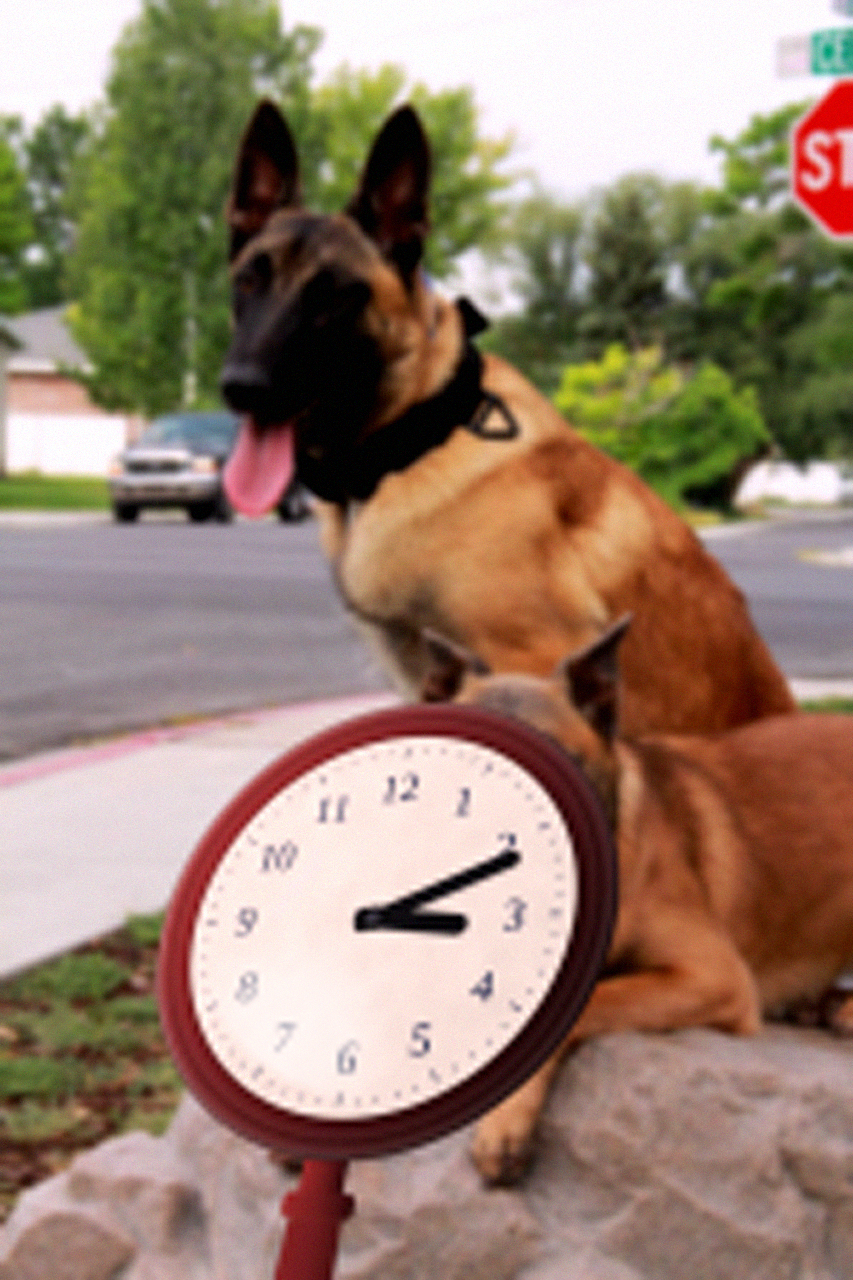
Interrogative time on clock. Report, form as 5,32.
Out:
3,11
